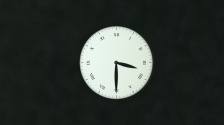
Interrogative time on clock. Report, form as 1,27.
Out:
3,30
